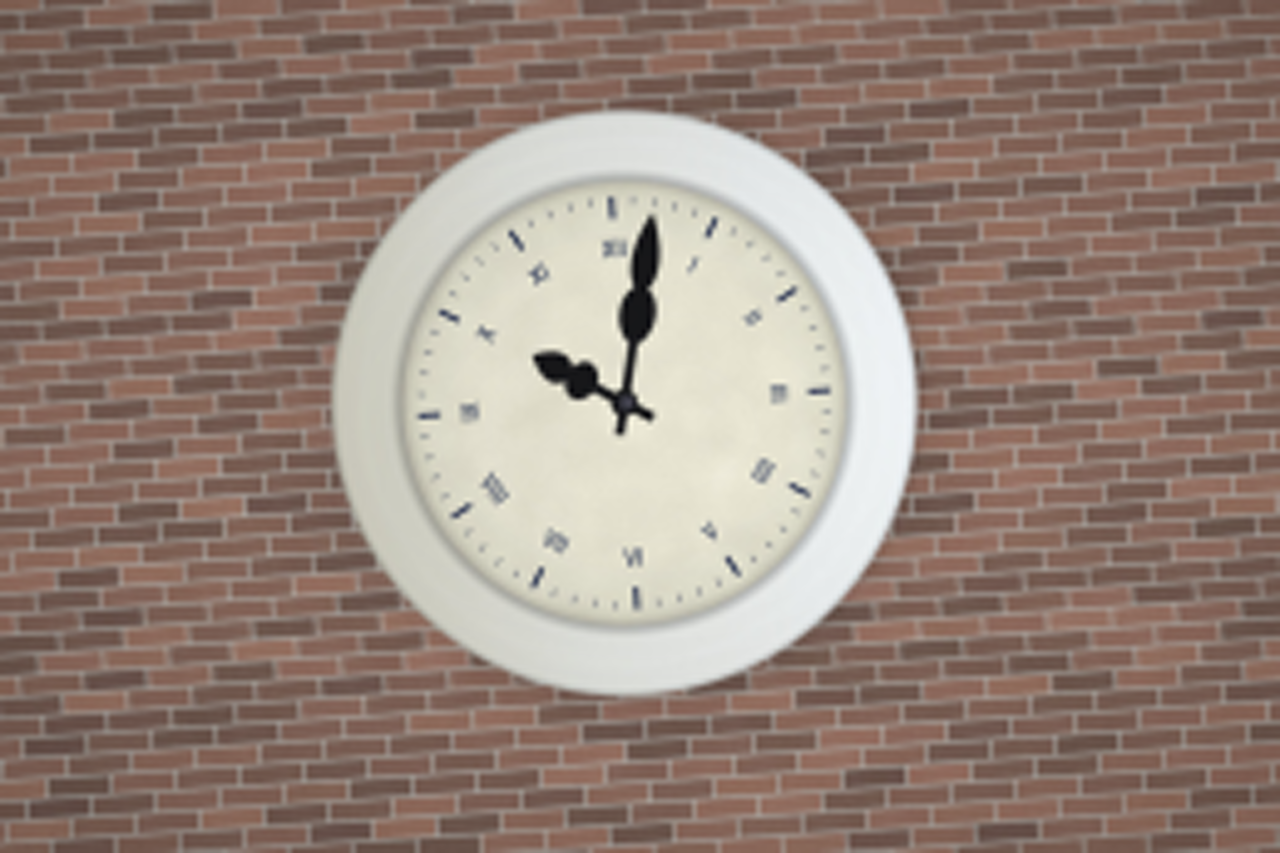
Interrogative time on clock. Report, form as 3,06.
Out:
10,02
